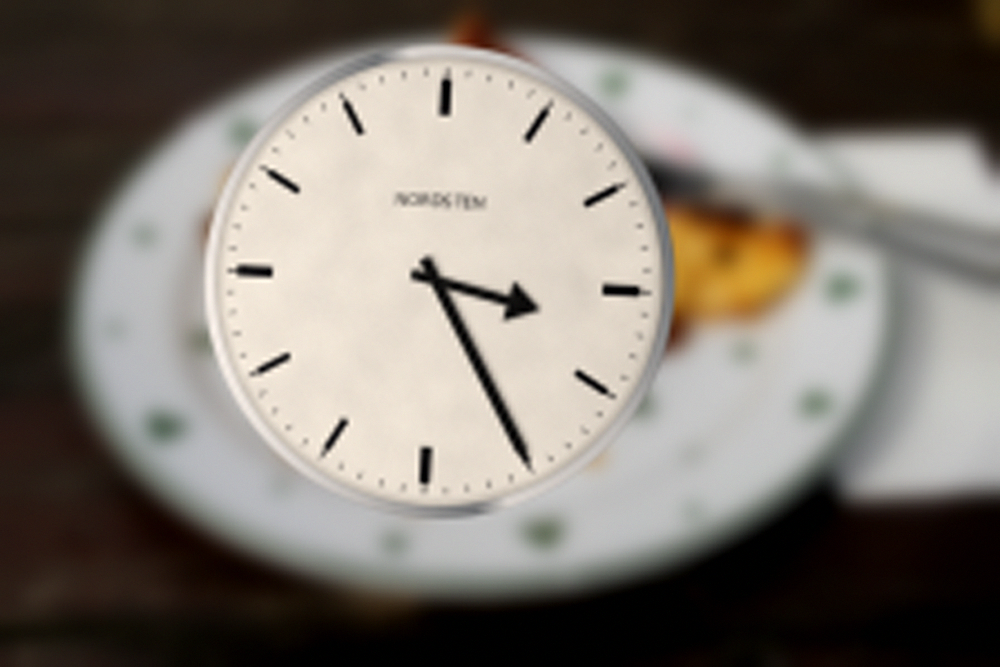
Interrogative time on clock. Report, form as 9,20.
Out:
3,25
